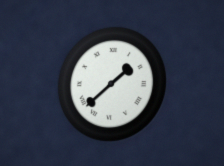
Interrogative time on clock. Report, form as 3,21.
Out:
1,38
